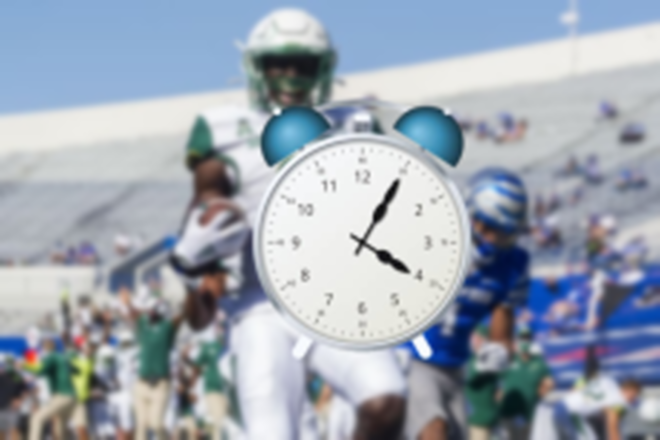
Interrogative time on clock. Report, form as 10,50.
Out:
4,05
